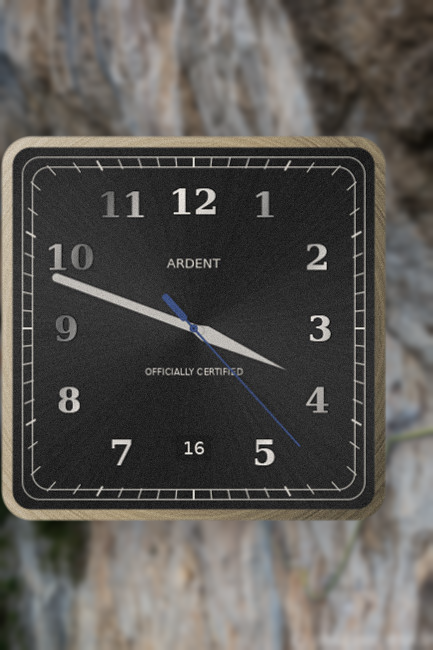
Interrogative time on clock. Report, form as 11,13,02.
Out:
3,48,23
